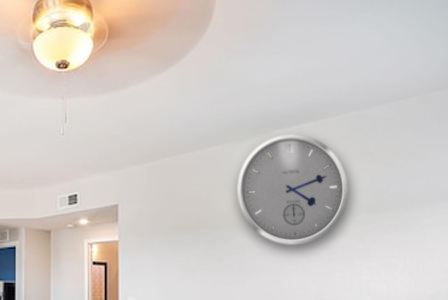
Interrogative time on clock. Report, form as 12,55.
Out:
4,12
